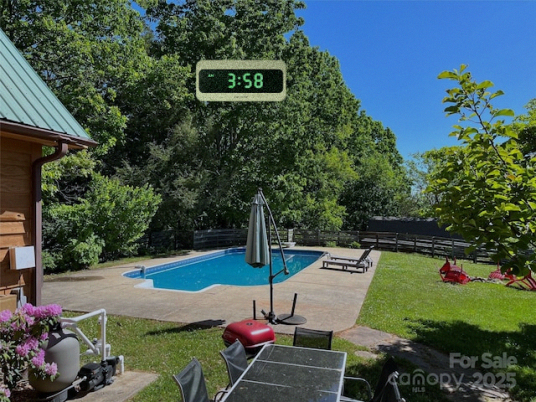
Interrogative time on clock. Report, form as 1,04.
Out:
3,58
